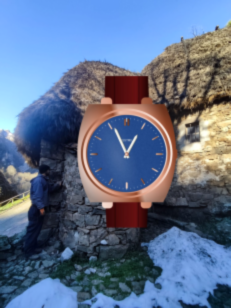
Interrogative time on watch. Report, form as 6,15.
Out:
12,56
